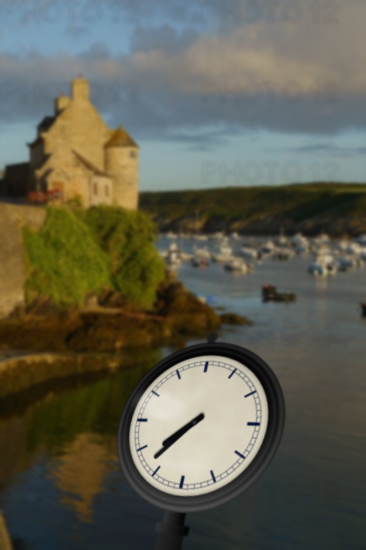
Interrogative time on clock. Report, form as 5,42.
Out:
7,37
